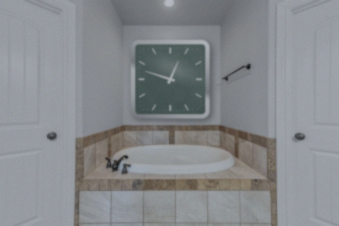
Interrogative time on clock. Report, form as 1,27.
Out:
12,48
